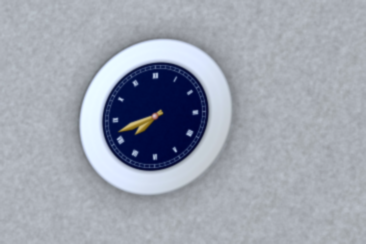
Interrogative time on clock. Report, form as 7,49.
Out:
7,42
